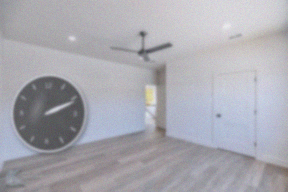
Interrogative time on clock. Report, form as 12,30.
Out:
2,11
